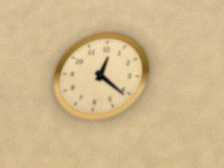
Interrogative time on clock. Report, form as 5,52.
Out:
12,21
